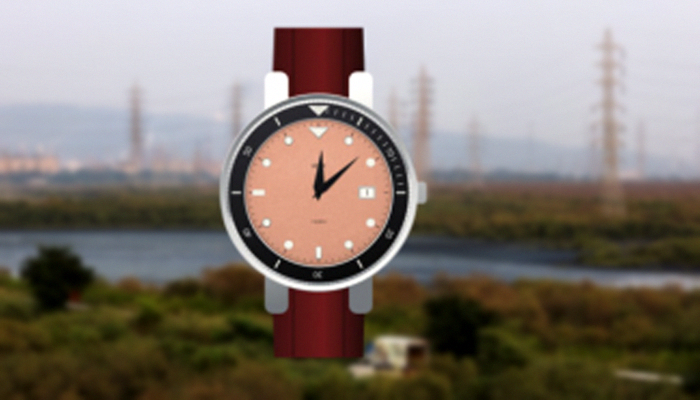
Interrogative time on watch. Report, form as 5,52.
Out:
12,08
